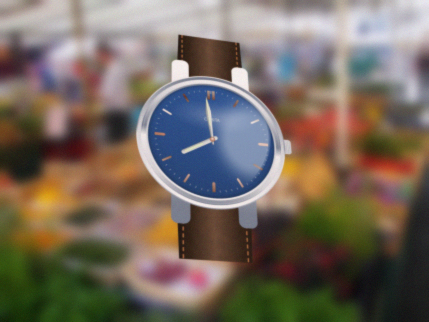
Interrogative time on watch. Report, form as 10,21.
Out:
7,59
